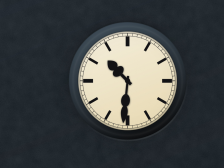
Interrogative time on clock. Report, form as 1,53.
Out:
10,31
